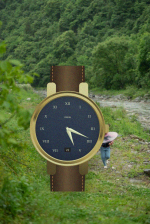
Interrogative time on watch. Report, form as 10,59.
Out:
5,19
